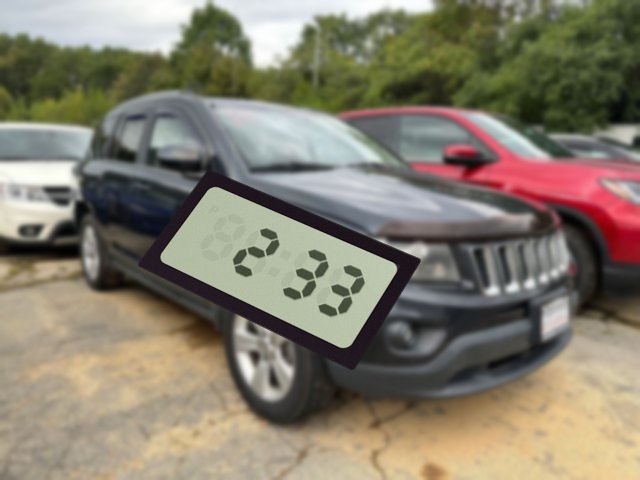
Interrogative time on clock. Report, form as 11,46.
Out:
2,33
